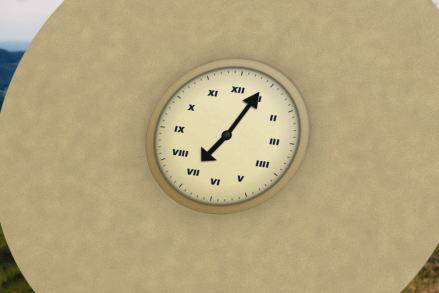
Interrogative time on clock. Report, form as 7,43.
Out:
7,04
